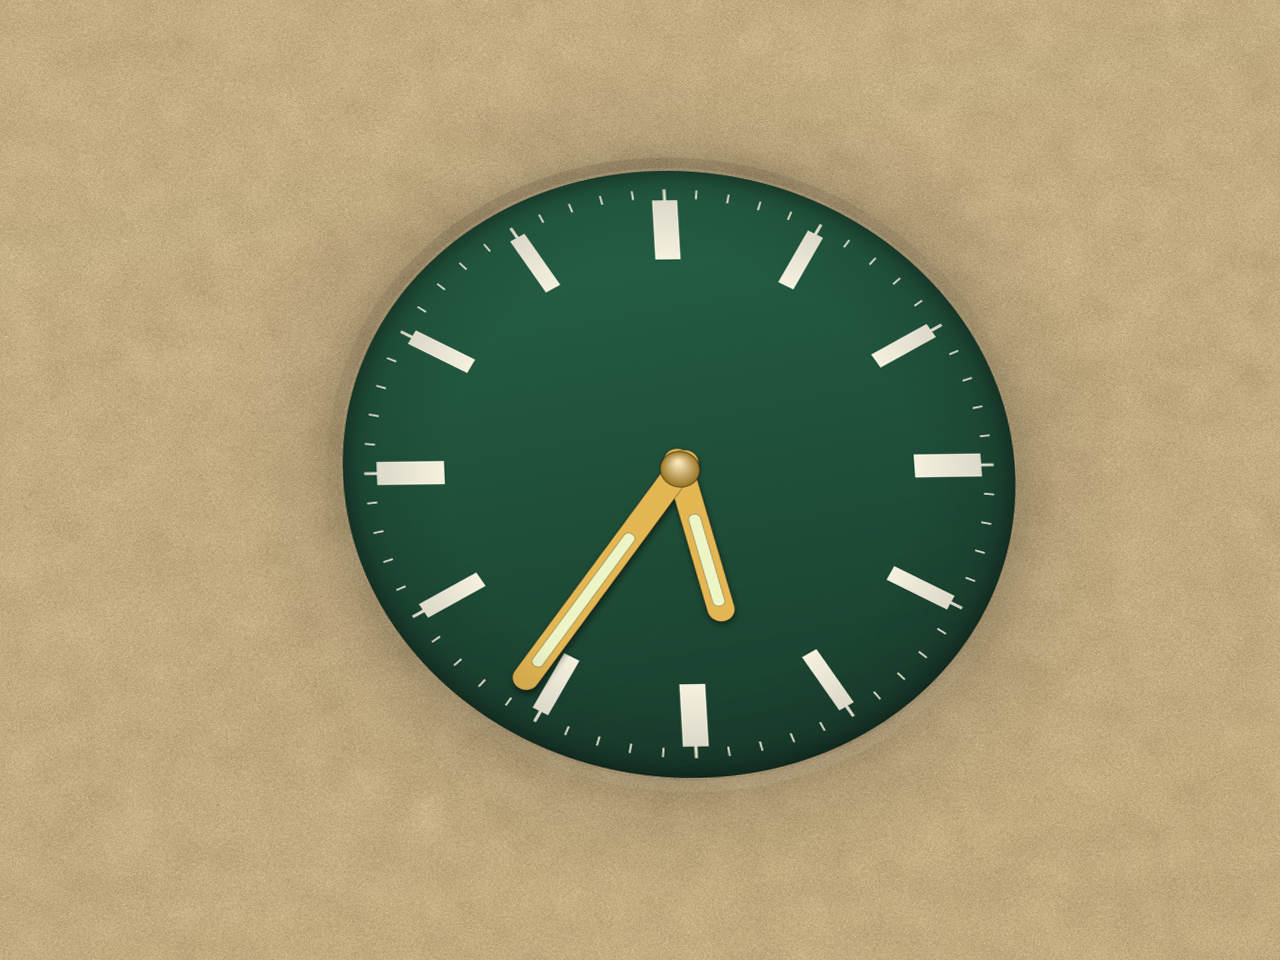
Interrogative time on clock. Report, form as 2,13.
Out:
5,36
